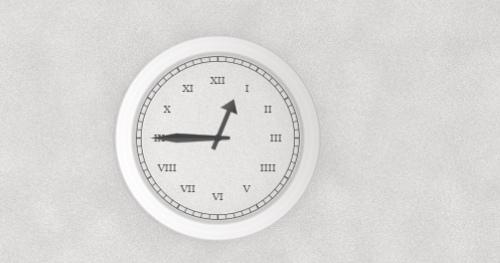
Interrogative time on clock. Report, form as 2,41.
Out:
12,45
